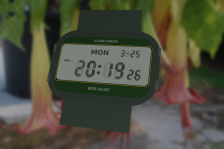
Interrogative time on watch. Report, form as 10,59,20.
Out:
20,19,26
